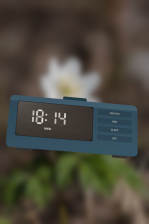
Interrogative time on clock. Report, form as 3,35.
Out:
18,14
